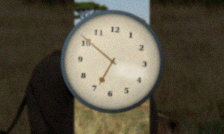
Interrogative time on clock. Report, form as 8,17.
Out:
6,51
